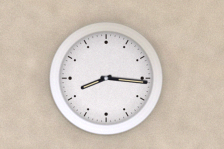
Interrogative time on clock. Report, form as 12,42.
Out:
8,16
